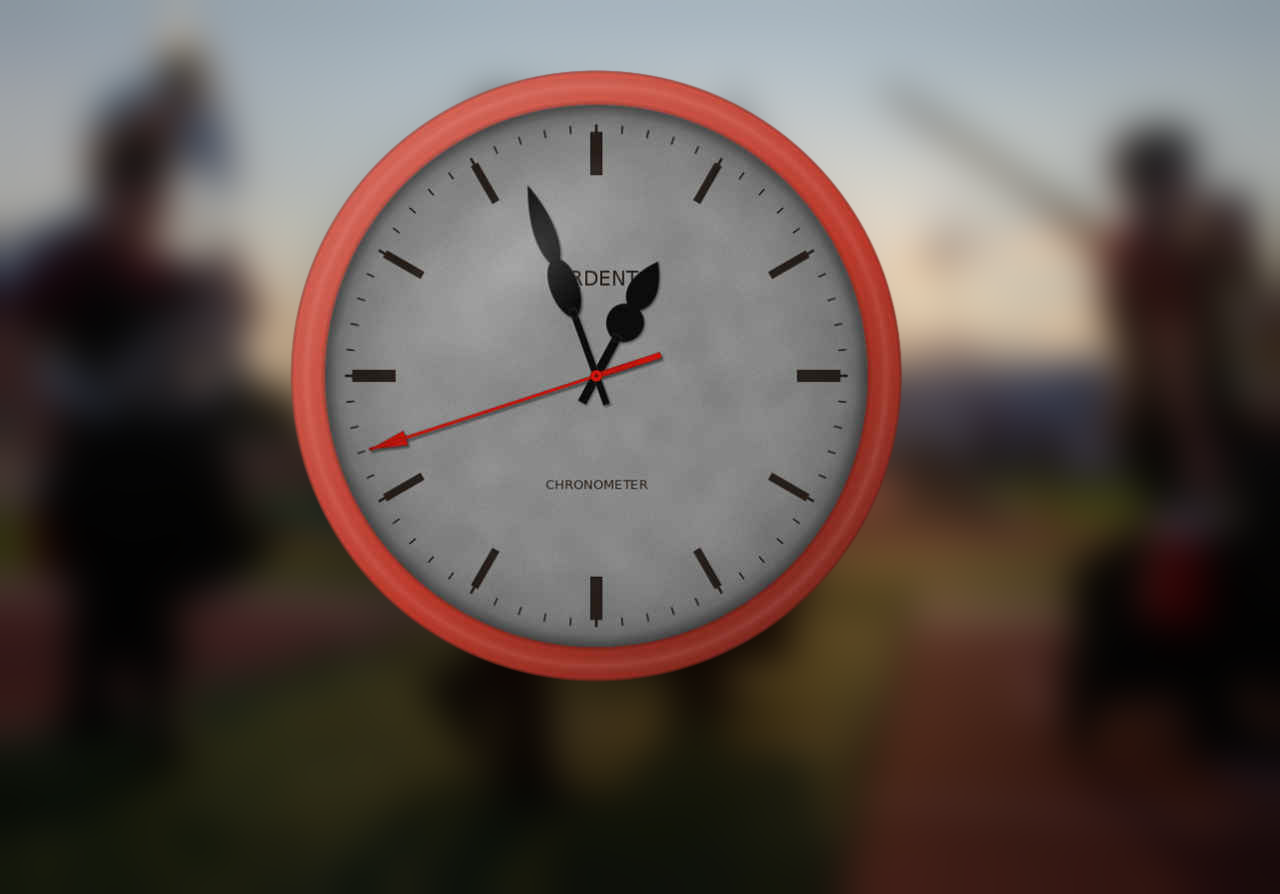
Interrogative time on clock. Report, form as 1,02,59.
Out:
12,56,42
